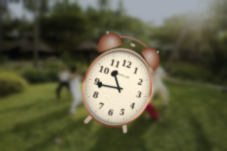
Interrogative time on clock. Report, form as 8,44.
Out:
10,44
